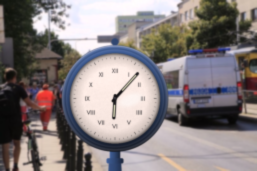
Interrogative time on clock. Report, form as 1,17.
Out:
6,07
